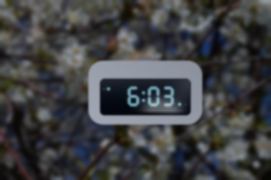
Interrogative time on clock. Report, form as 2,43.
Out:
6,03
